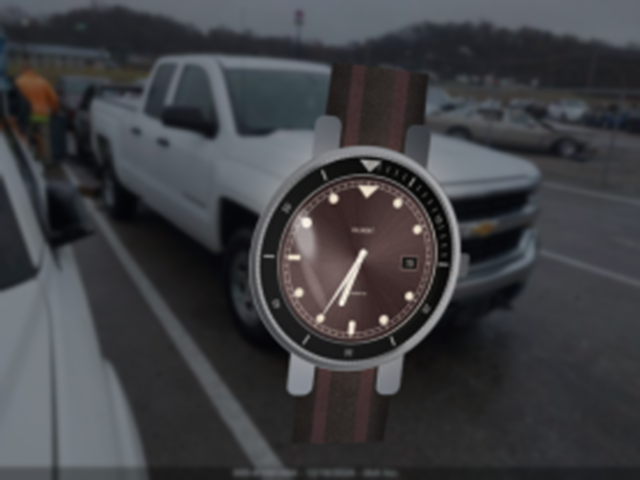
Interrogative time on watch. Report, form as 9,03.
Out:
6,35
